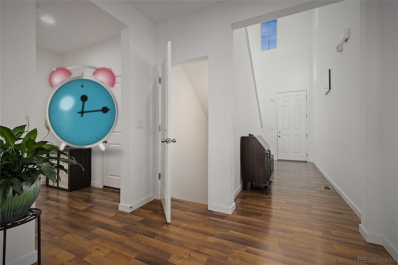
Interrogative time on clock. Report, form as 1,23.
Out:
12,14
